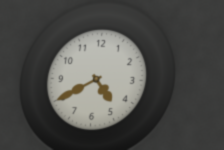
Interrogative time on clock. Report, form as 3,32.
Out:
4,40
